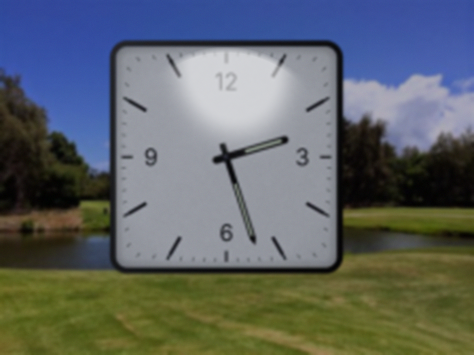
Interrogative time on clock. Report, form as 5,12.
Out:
2,27
